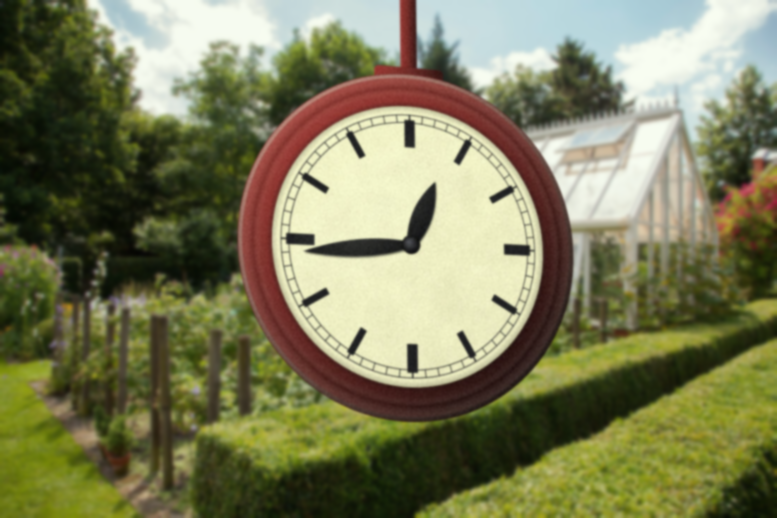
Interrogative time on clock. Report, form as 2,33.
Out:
12,44
